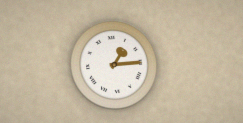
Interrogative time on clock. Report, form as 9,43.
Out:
1,15
